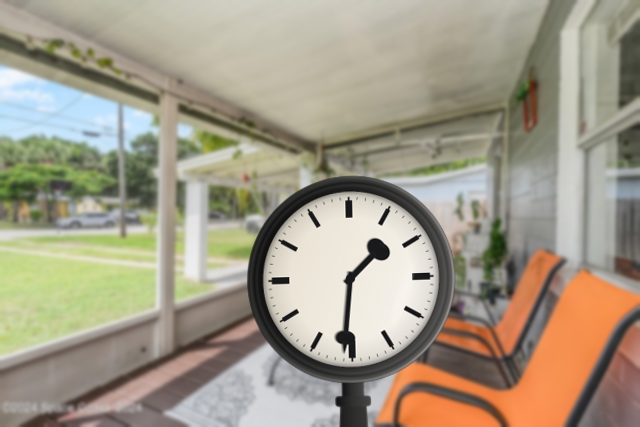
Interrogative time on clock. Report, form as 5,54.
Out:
1,31
